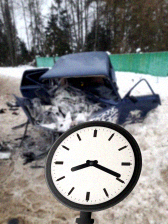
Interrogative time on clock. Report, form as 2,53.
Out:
8,19
